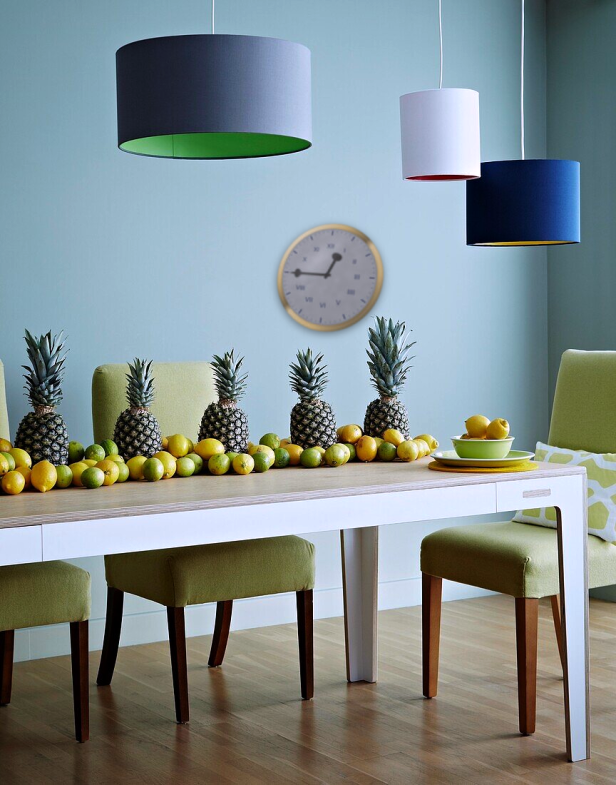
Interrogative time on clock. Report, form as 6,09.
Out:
12,45
